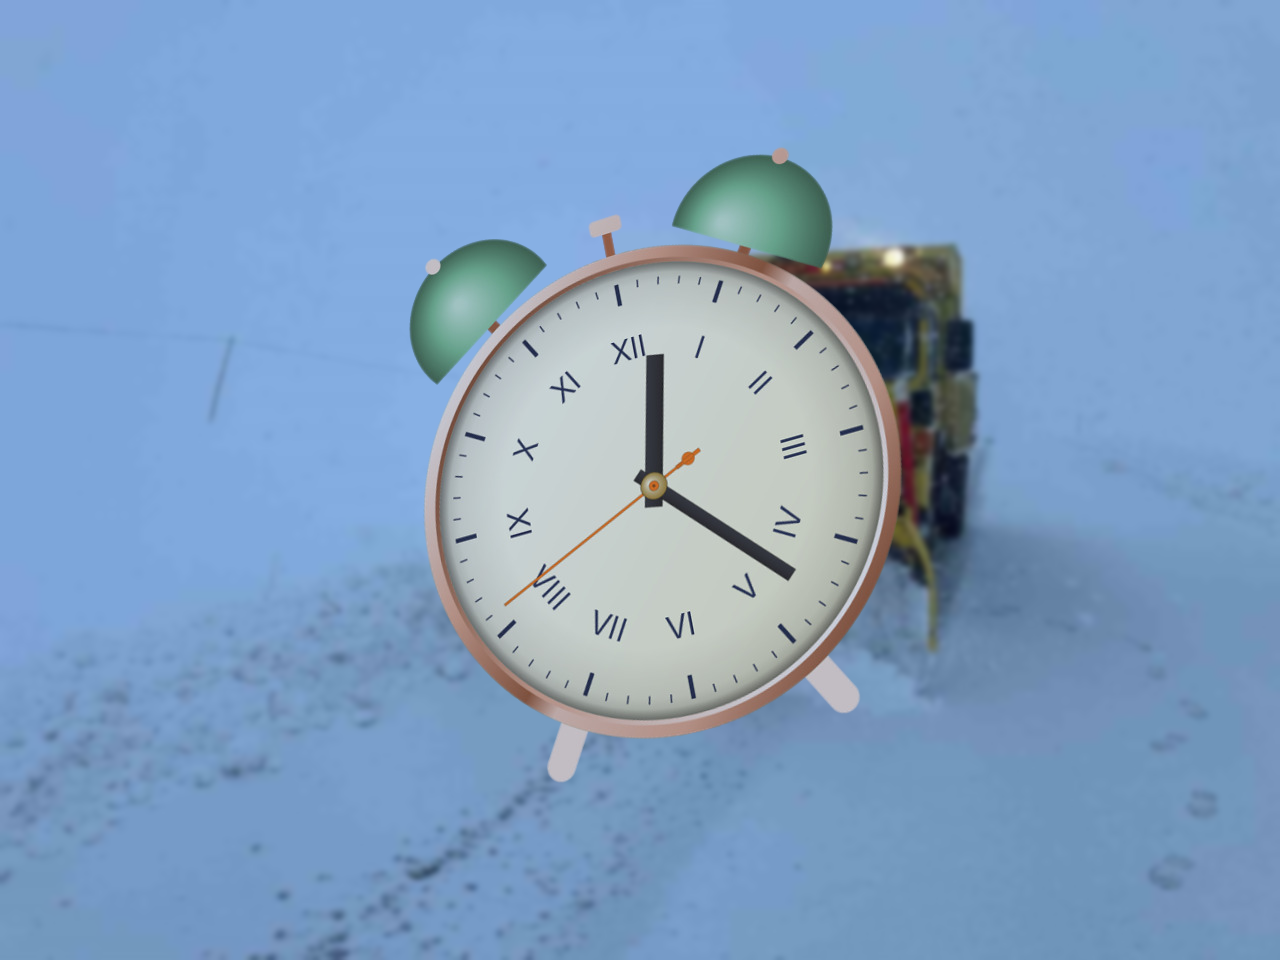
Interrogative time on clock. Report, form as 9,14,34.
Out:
12,22,41
